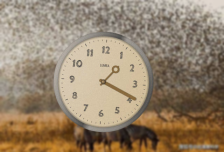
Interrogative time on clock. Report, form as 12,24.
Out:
1,19
